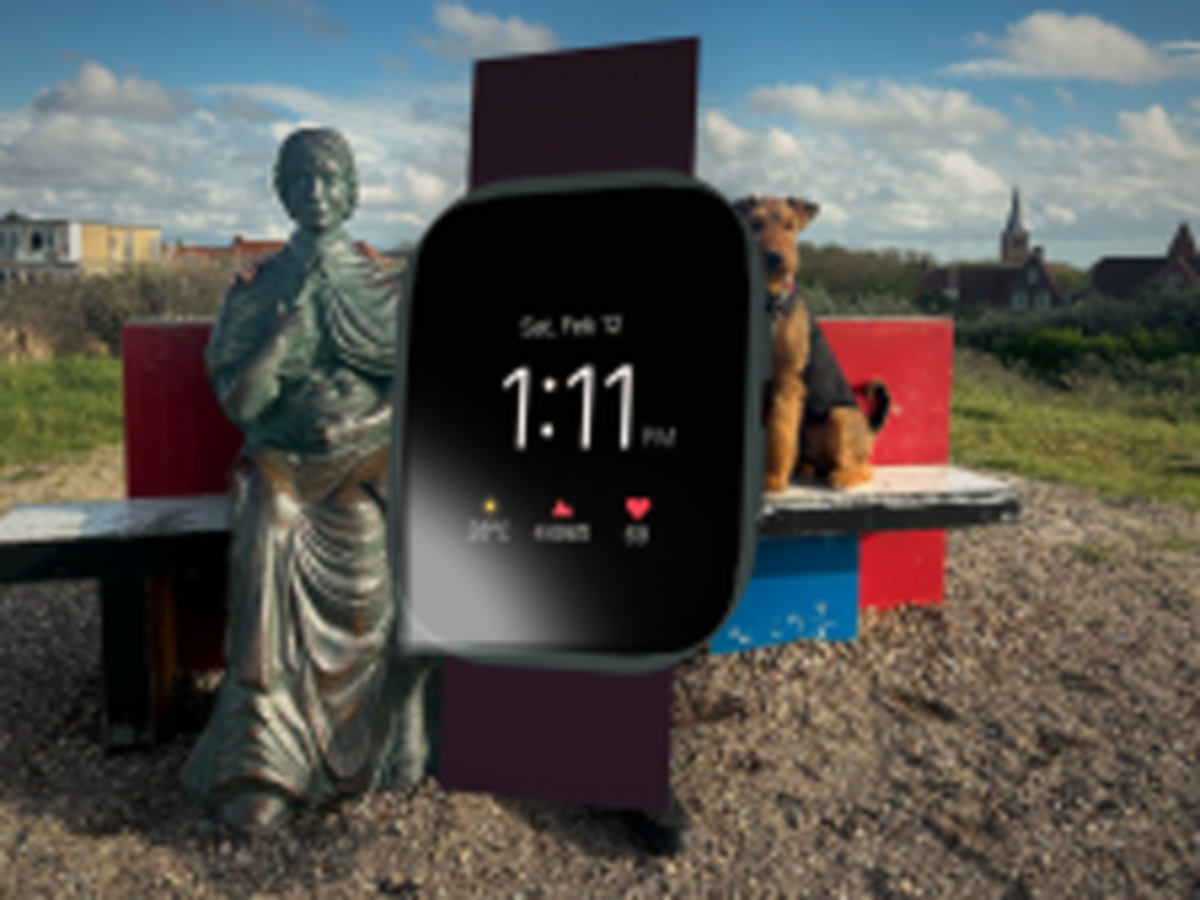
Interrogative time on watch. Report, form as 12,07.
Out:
1,11
